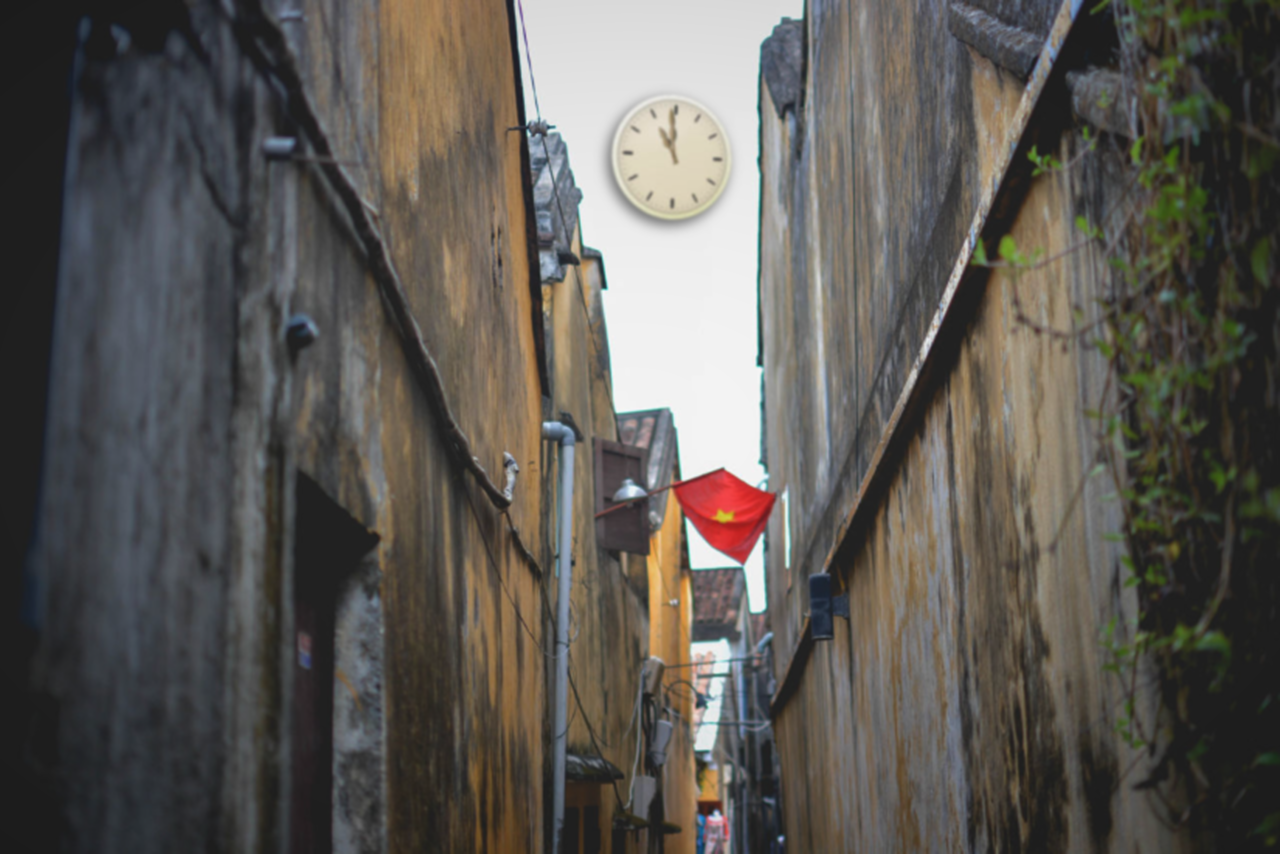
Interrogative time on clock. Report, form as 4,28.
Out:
10,59
